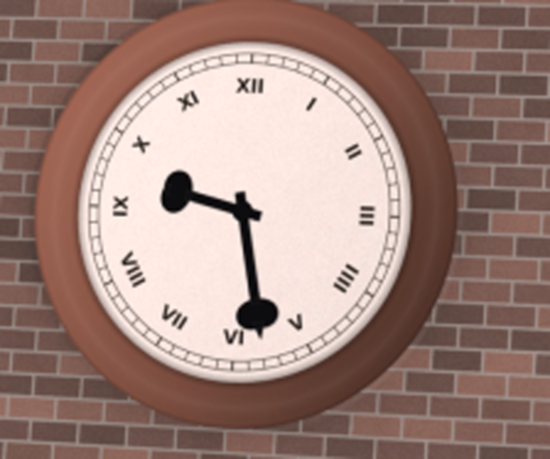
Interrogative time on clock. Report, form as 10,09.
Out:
9,28
